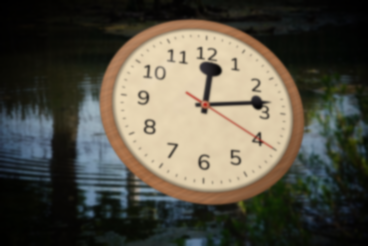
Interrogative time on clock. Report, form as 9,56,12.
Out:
12,13,20
